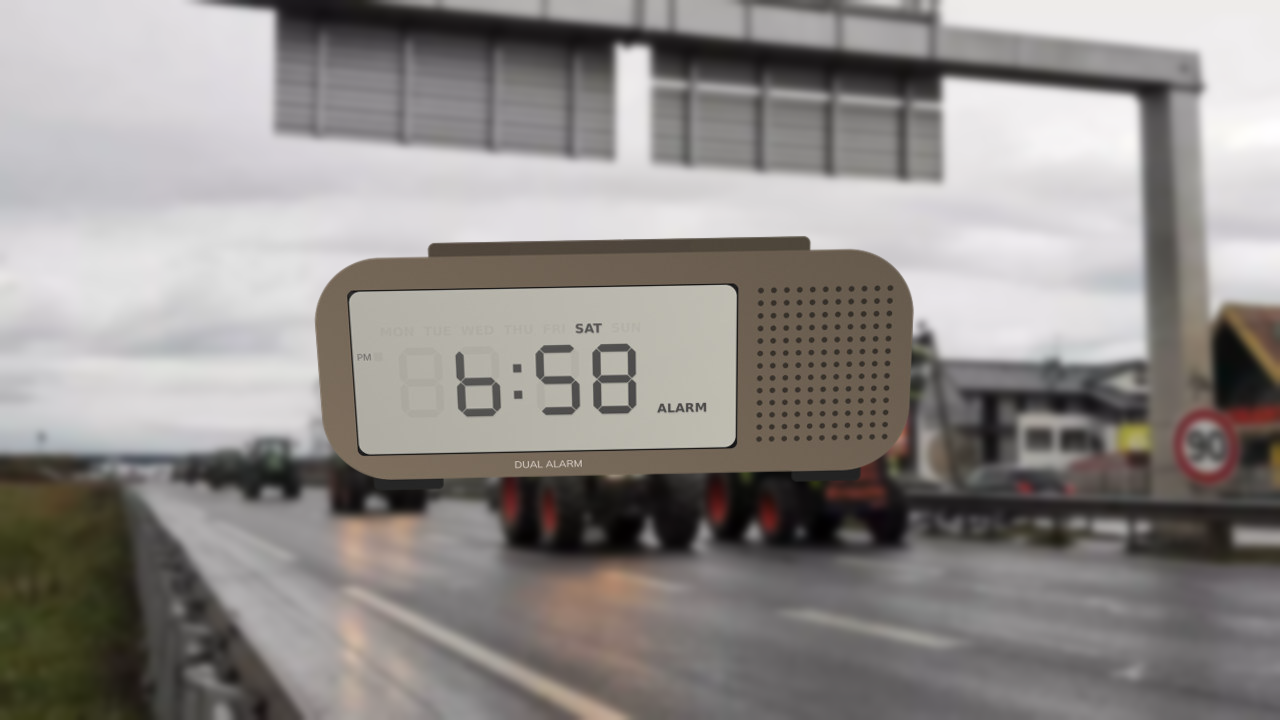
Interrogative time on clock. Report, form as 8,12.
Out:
6,58
